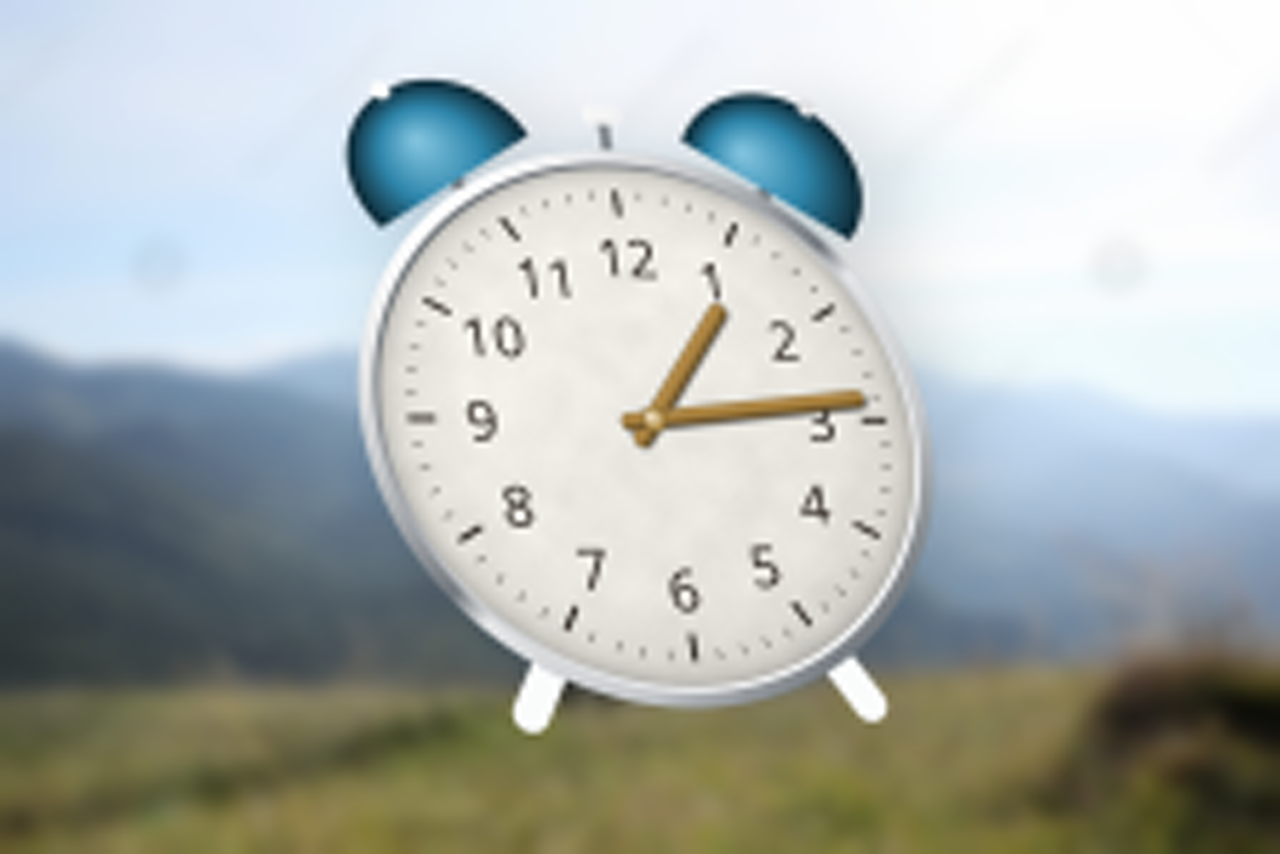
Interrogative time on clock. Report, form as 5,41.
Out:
1,14
